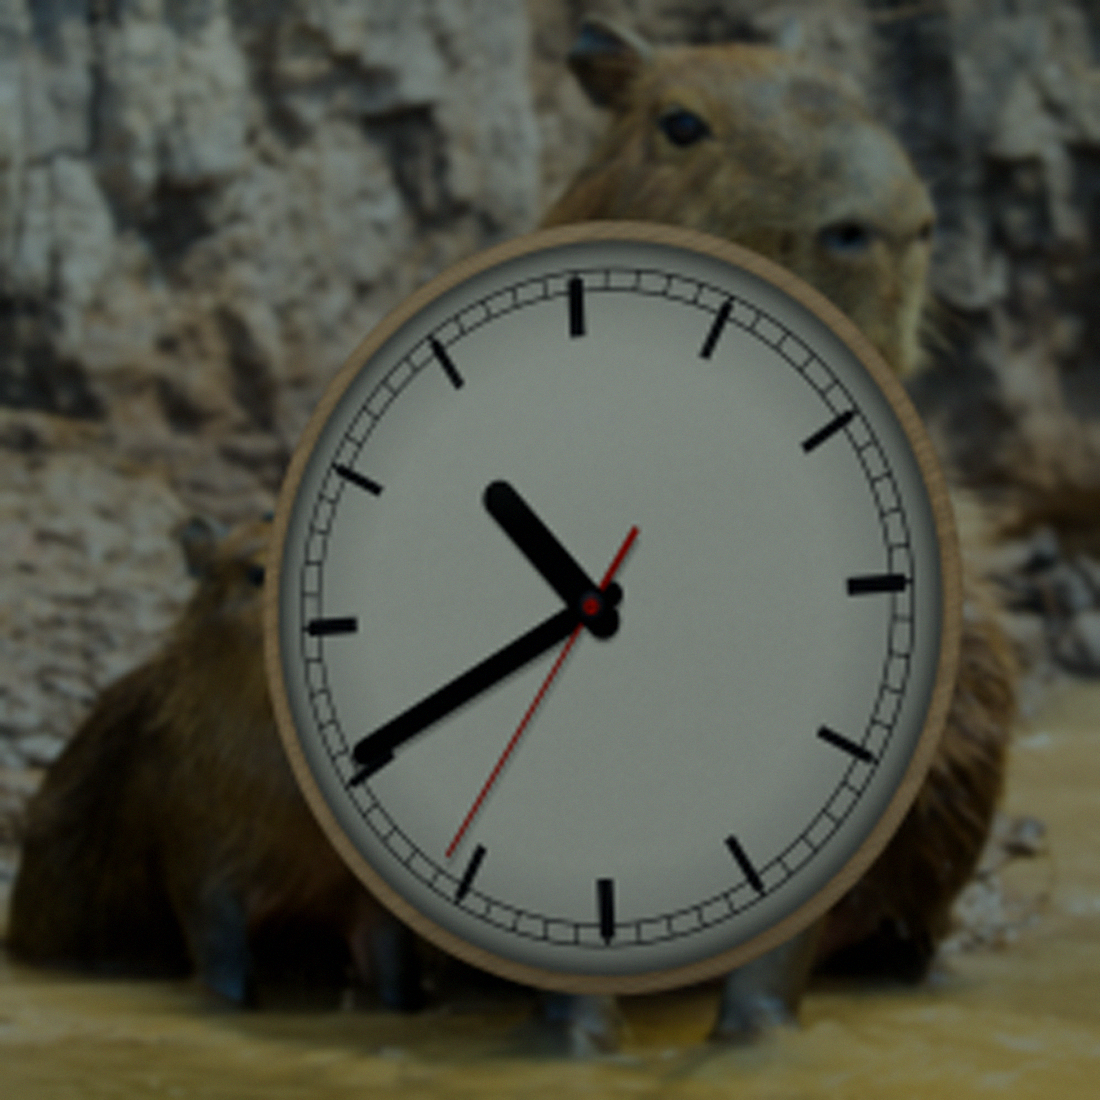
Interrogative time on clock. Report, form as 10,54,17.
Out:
10,40,36
